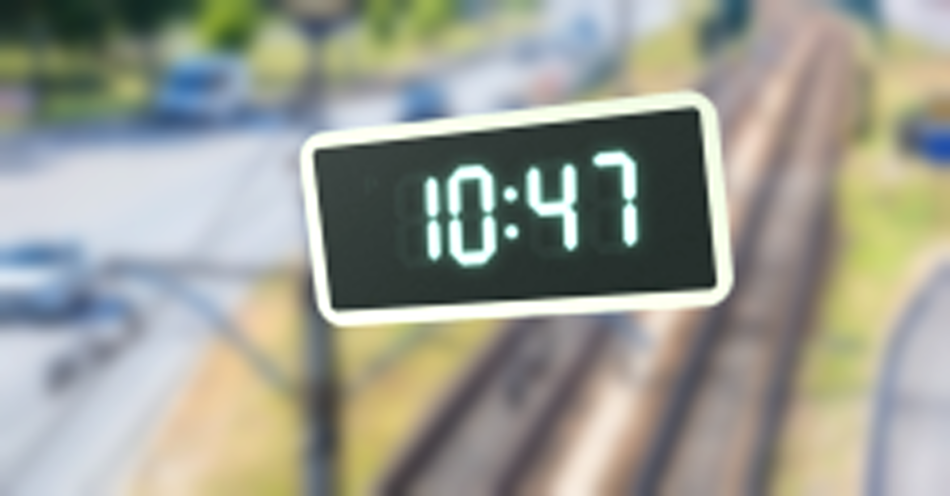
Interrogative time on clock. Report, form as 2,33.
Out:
10,47
